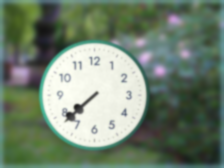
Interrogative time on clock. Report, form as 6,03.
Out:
7,38
